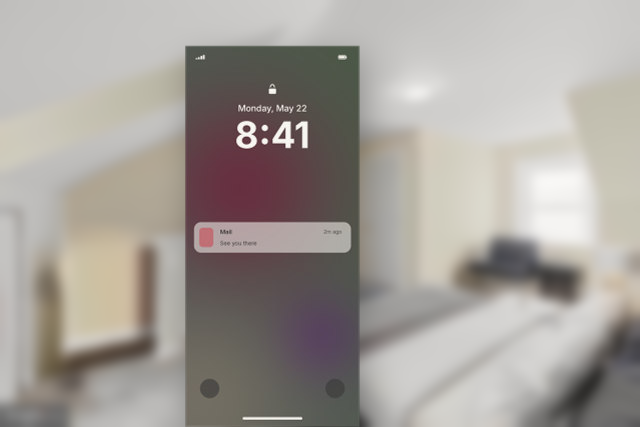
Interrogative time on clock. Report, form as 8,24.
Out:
8,41
